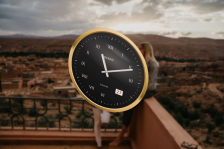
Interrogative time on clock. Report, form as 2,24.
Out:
11,11
